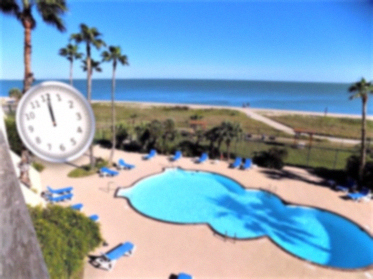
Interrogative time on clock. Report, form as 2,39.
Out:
12,01
